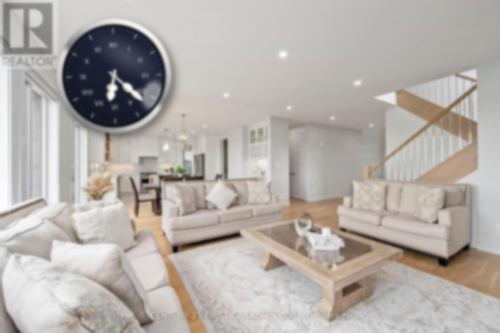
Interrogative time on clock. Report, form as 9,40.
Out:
6,22
